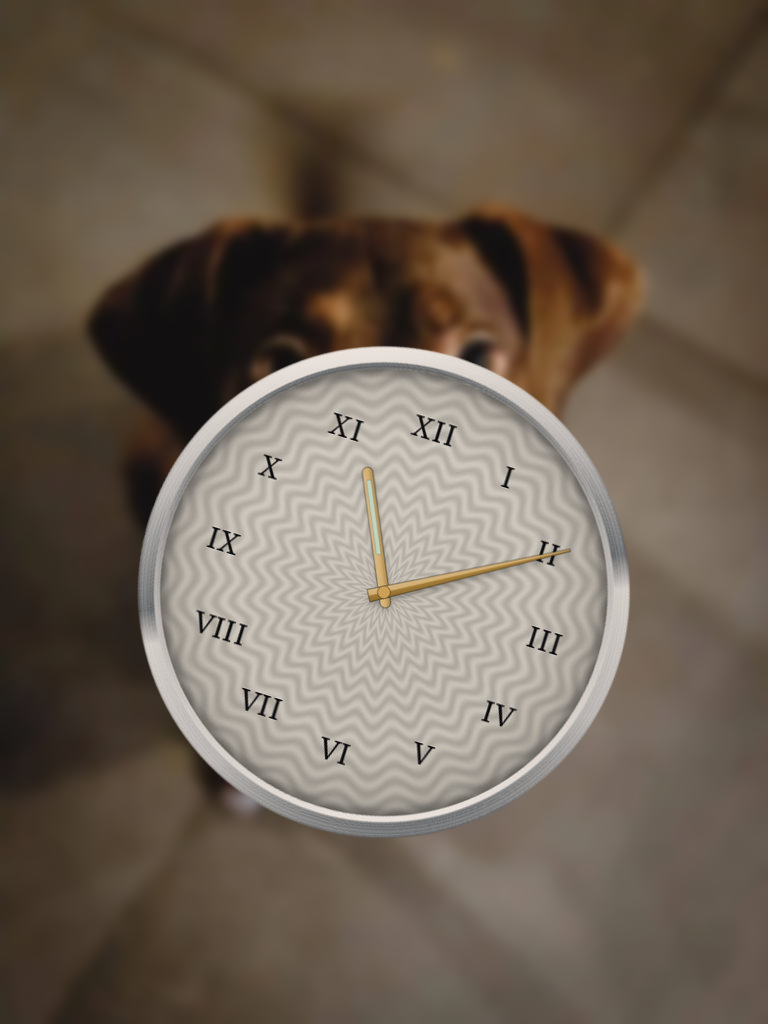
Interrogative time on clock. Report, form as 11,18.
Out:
11,10
